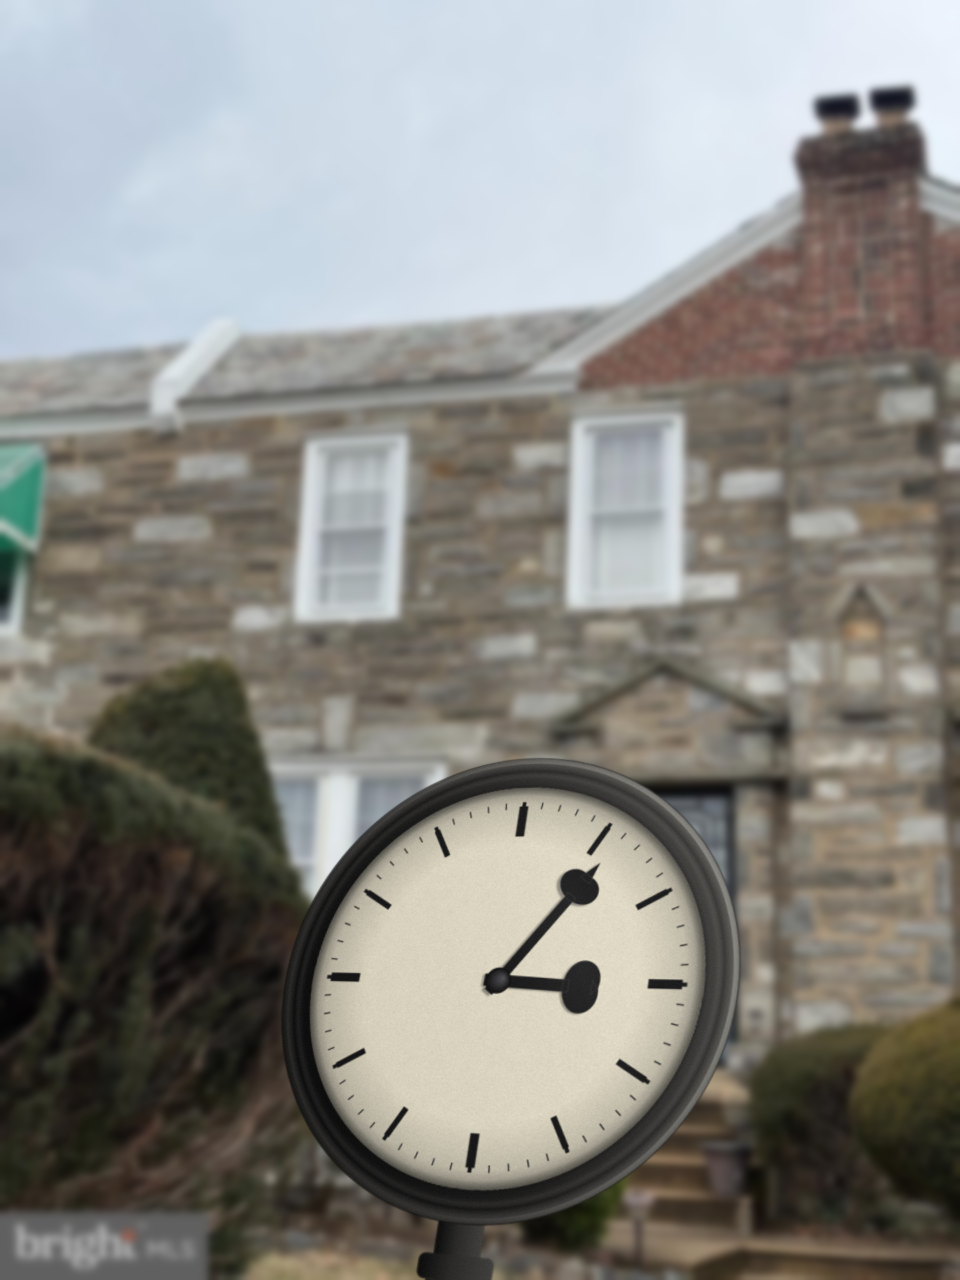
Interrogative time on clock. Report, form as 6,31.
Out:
3,06
